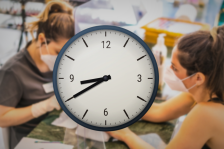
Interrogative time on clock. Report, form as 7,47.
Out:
8,40
